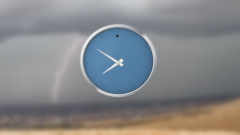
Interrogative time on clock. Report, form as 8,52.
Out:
7,51
